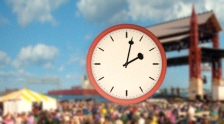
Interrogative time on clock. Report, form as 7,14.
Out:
2,02
